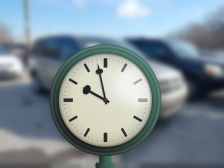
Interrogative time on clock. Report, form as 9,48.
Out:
9,58
